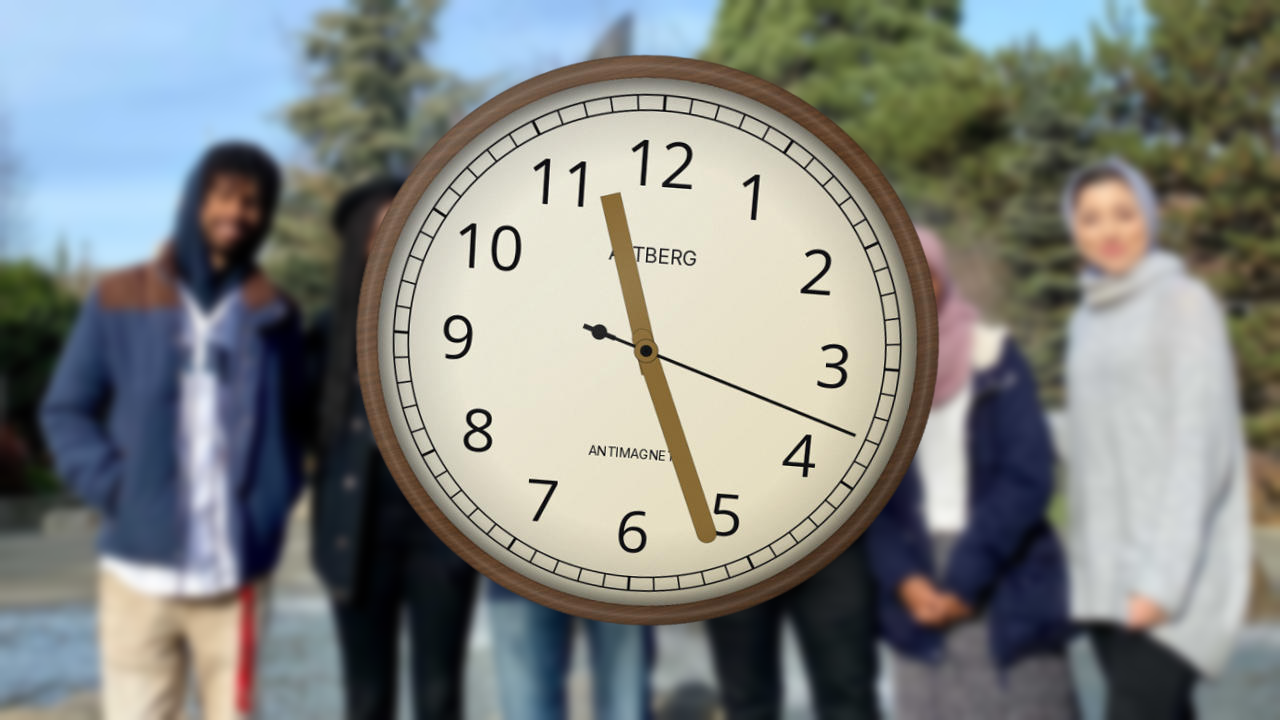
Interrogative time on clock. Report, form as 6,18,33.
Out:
11,26,18
